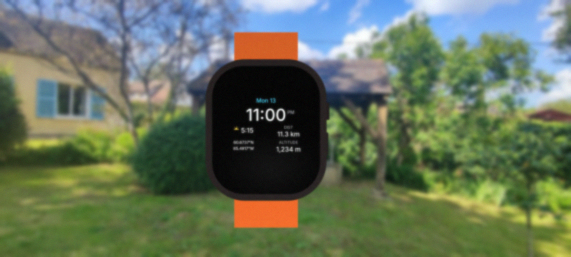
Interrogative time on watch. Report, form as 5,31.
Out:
11,00
